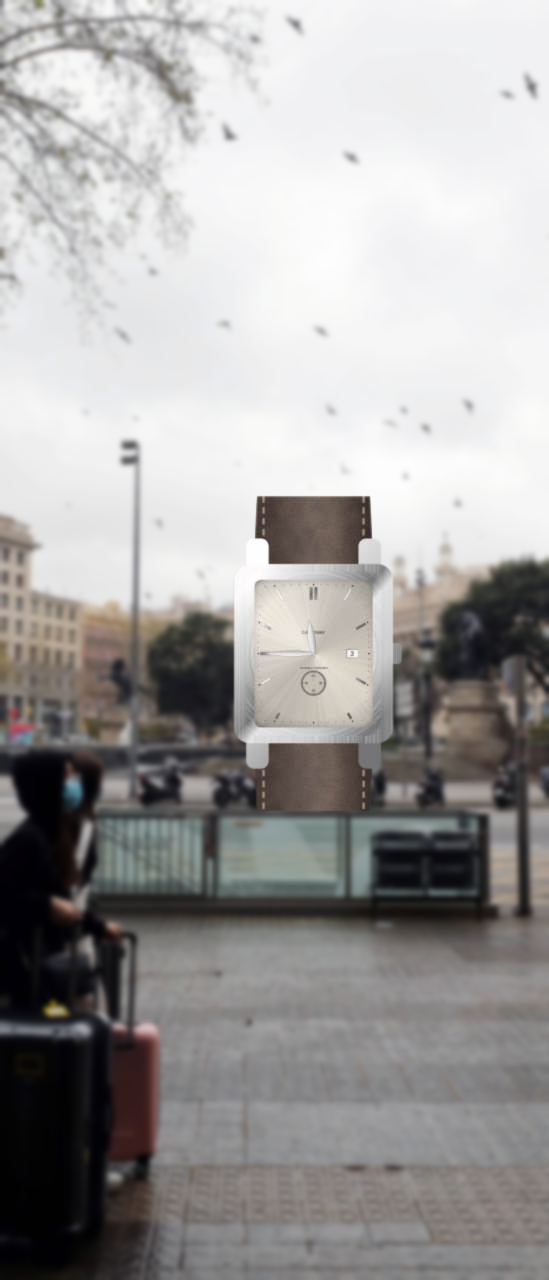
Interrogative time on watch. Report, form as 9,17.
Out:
11,45
